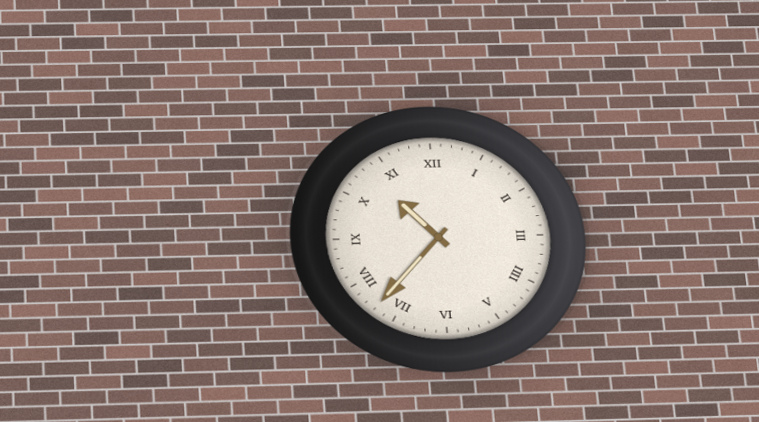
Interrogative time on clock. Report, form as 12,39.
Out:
10,37
